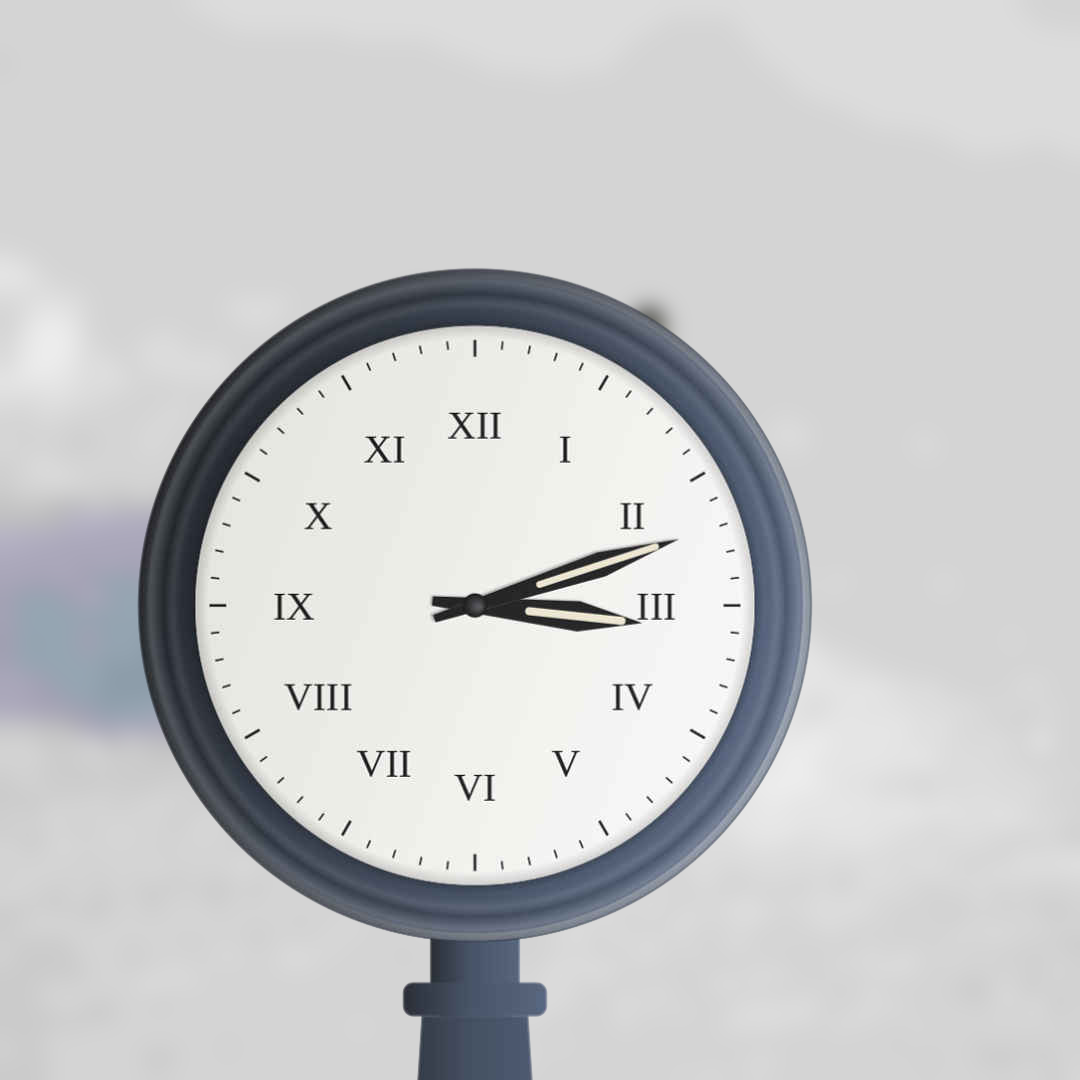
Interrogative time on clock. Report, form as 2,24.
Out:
3,12
